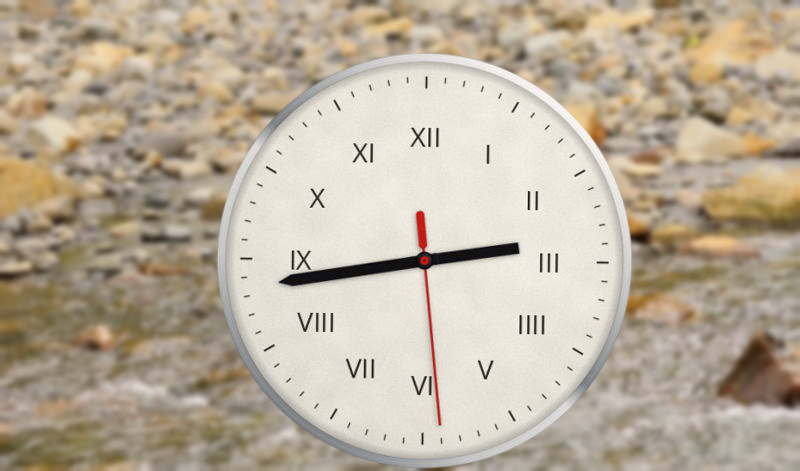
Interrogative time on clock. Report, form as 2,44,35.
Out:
2,43,29
